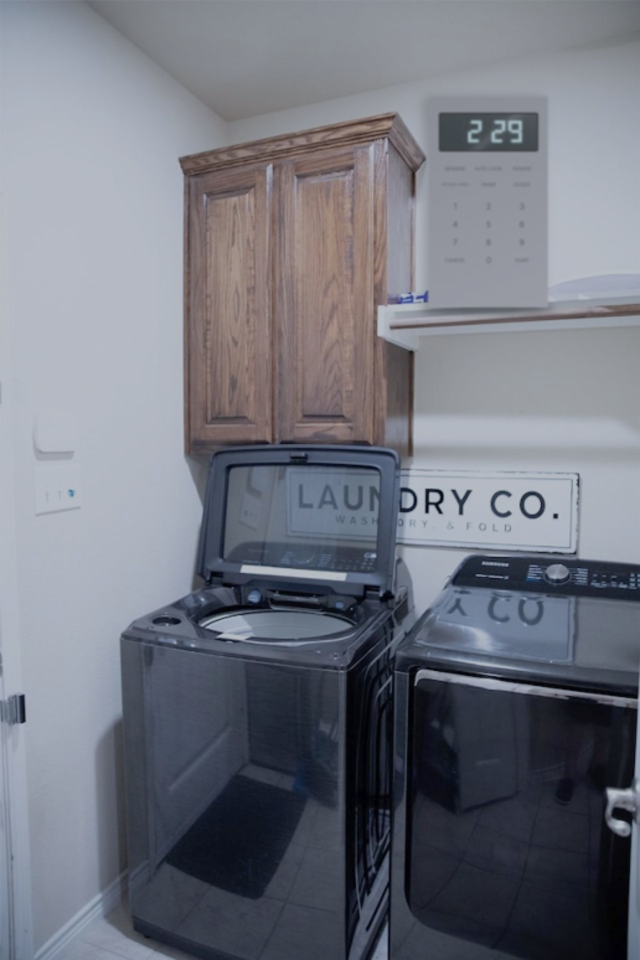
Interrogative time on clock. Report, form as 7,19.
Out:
2,29
